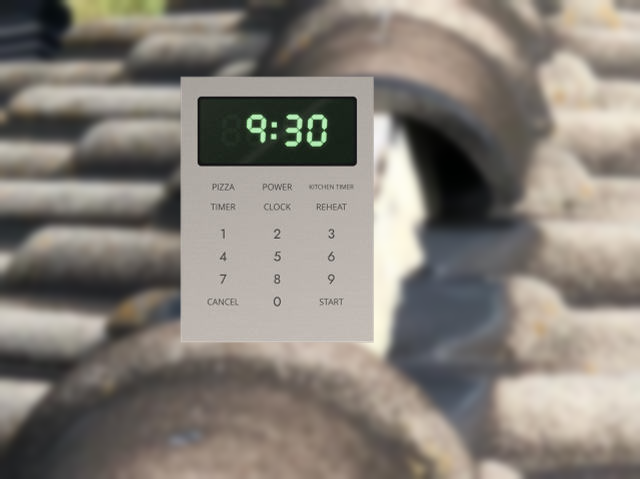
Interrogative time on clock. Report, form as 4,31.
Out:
9,30
